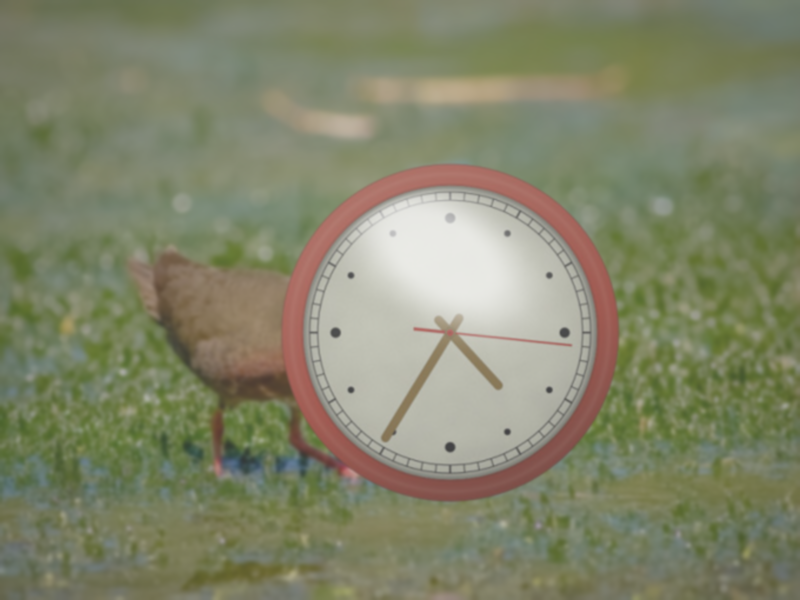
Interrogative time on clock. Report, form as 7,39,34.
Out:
4,35,16
